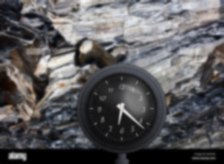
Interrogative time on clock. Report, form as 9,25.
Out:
6,22
